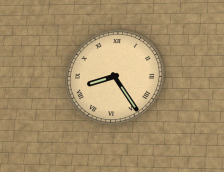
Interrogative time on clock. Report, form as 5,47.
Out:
8,24
